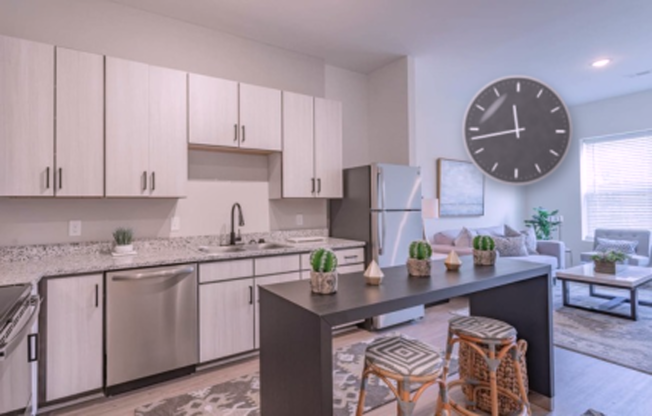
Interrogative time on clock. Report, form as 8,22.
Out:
11,43
